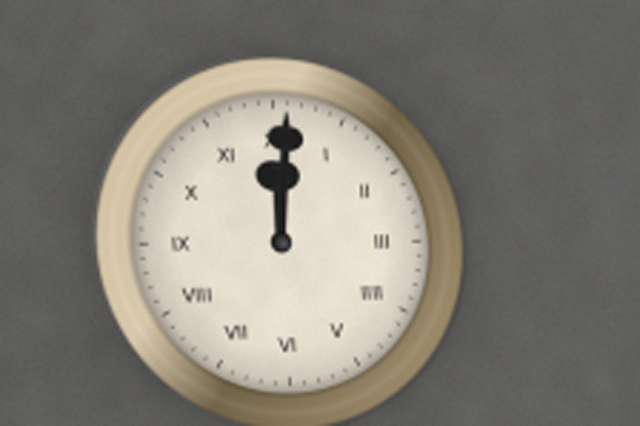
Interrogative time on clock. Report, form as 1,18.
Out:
12,01
